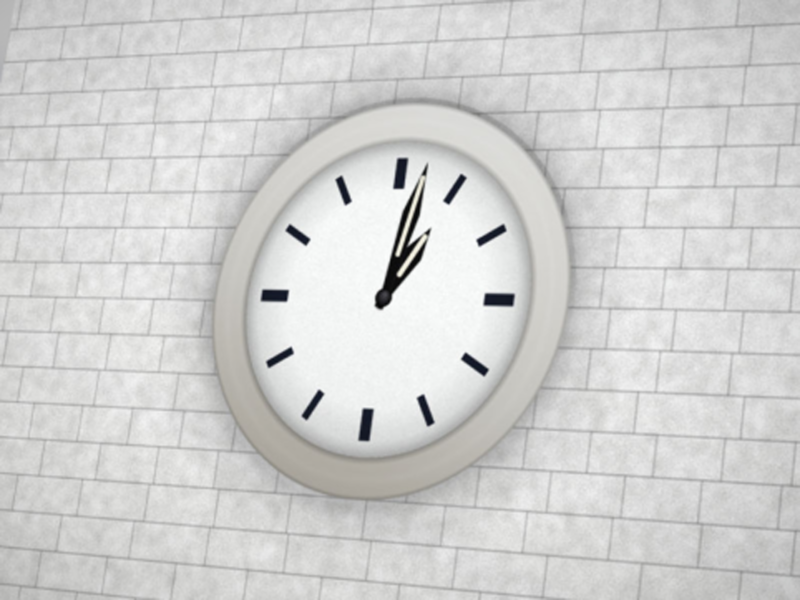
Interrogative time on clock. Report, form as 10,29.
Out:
1,02
